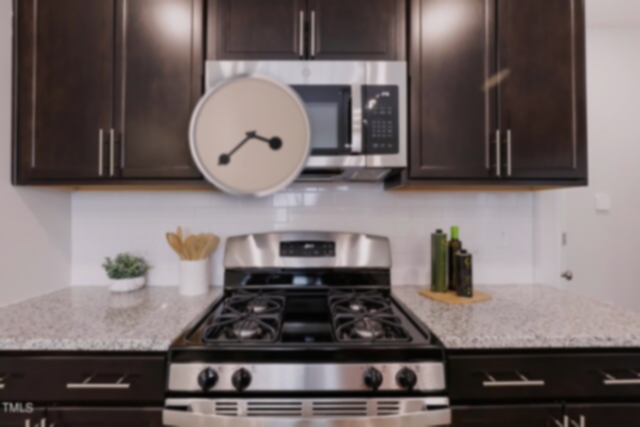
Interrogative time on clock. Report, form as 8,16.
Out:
3,38
